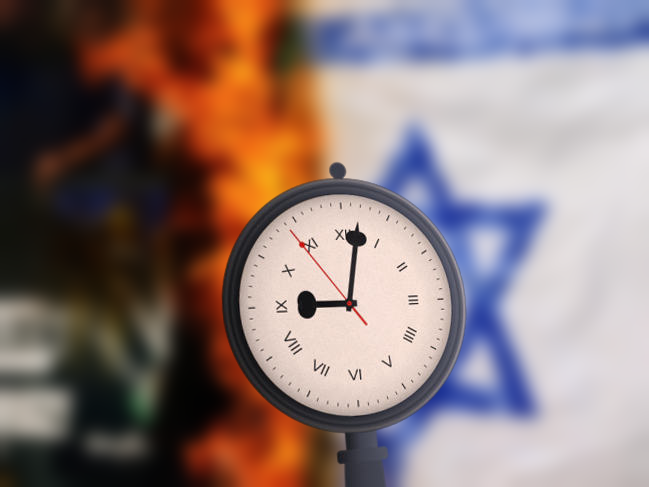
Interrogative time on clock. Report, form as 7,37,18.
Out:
9,01,54
